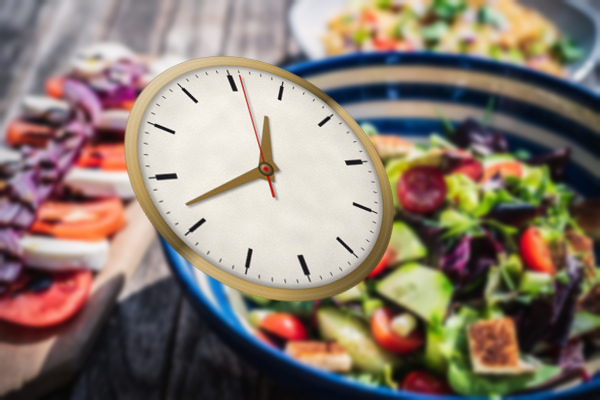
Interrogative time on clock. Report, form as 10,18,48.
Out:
12,42,01
